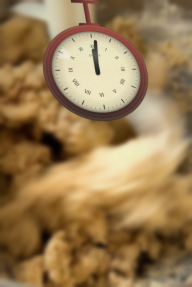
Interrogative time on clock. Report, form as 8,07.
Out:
12,01
